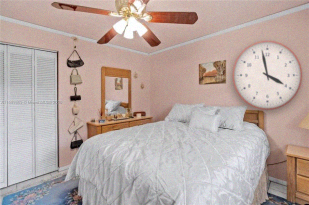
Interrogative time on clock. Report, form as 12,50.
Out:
3,58
